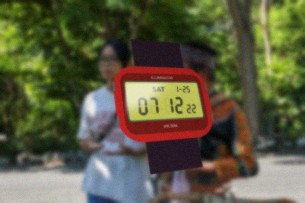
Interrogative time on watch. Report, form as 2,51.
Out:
7,12
